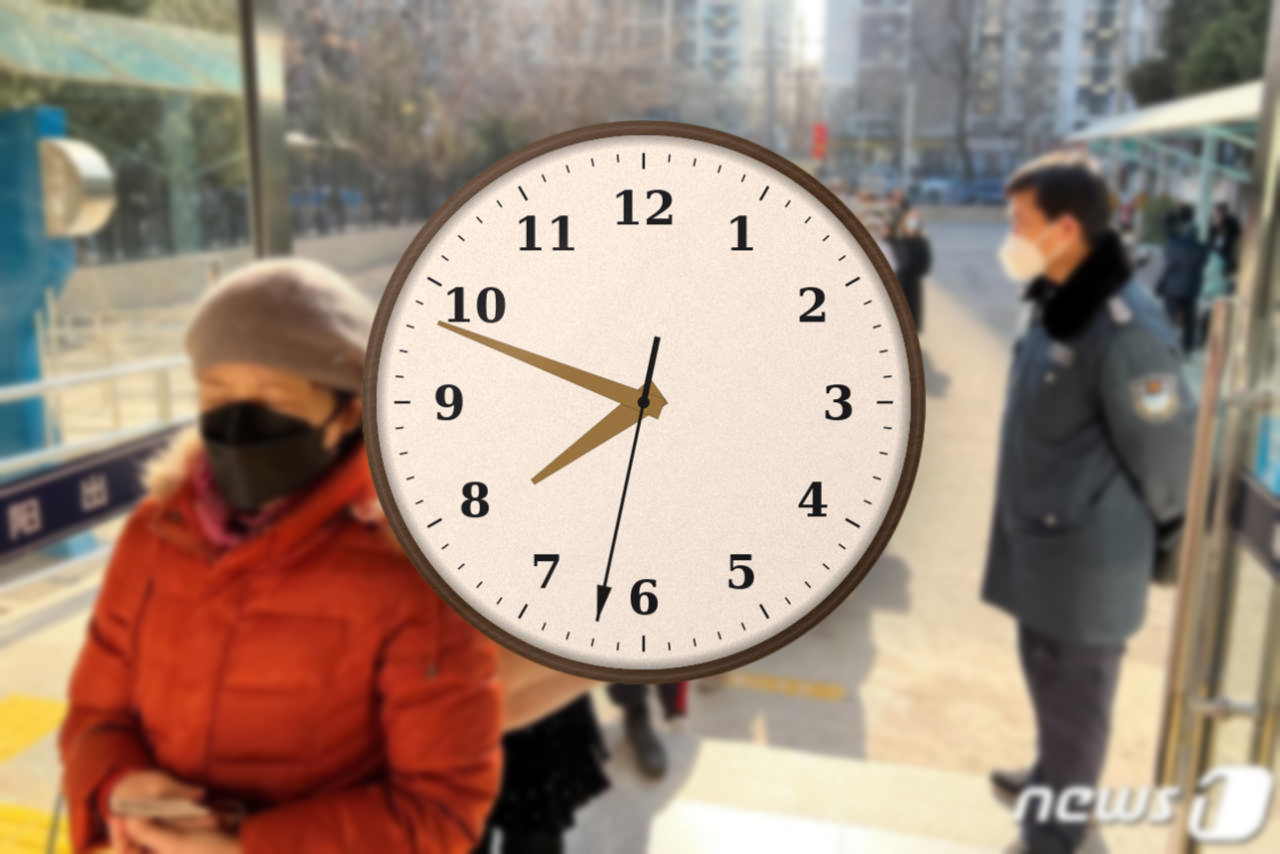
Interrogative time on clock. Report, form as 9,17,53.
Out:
7,48,32
